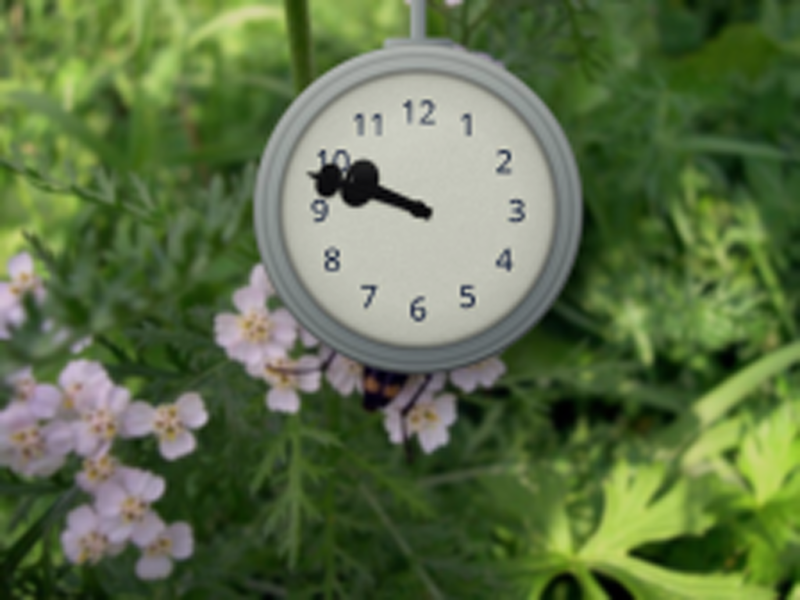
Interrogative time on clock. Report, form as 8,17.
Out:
9,48
